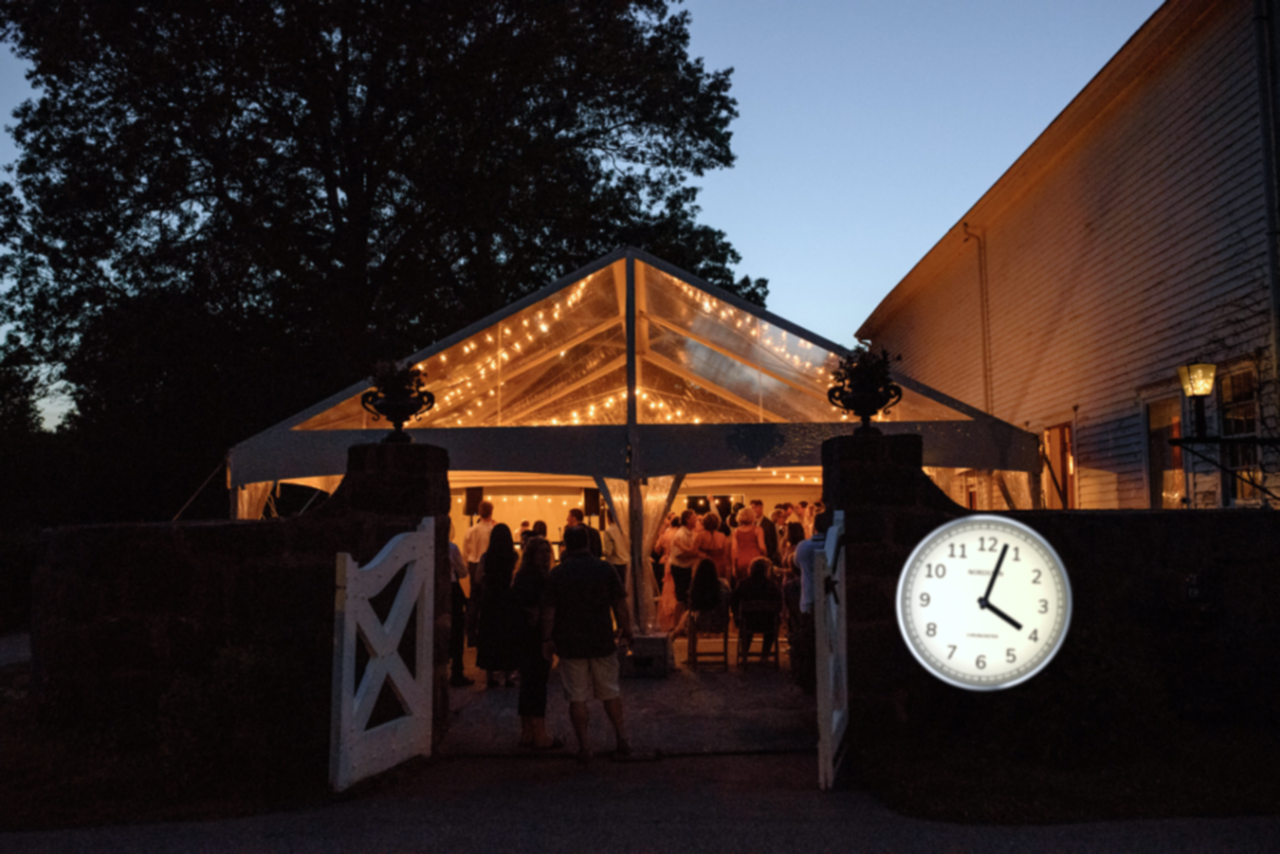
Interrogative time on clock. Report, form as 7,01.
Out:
4,03
